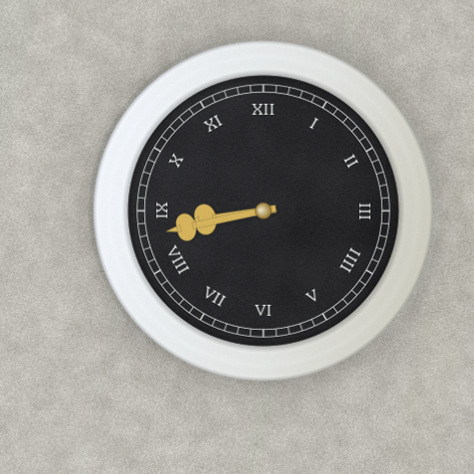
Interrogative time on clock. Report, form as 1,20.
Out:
8,43
